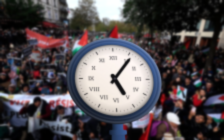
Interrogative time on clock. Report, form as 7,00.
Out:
5,06
